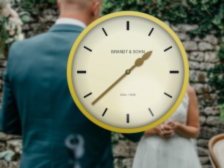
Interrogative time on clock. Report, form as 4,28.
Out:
1,38
